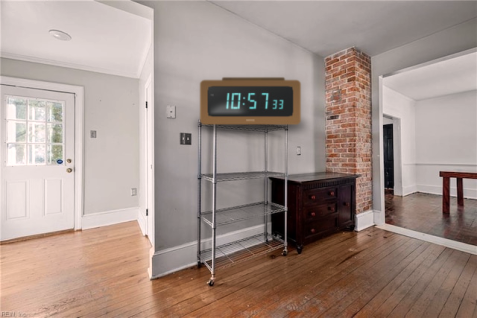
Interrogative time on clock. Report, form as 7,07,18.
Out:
10,57,33
